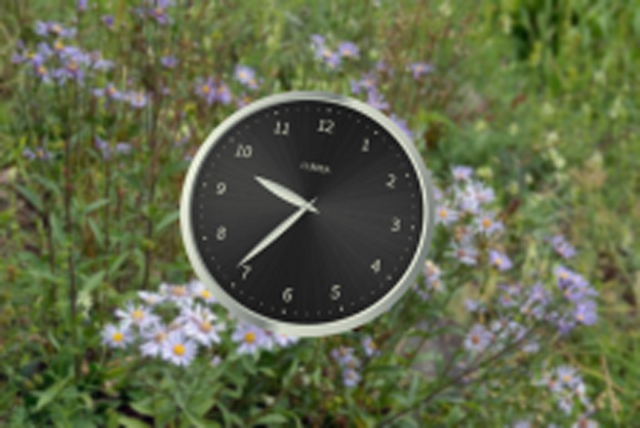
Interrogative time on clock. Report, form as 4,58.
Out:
9,36
